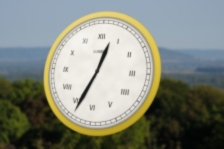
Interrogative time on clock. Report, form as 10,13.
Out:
12,34
